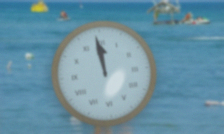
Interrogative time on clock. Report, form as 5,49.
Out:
11,59
